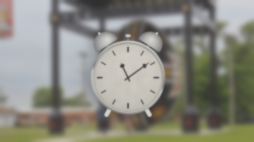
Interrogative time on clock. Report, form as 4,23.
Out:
11,09
